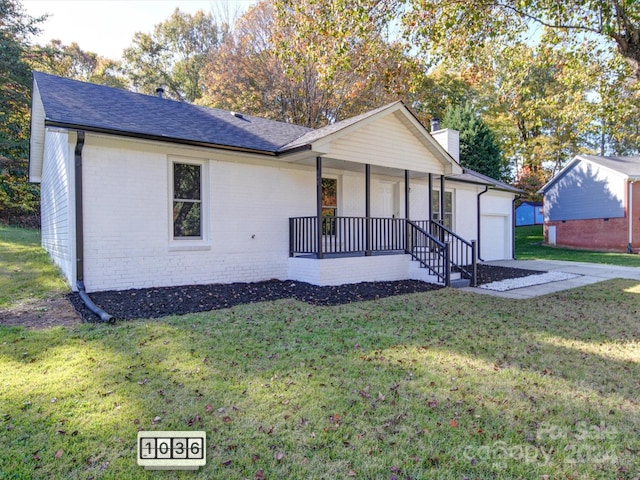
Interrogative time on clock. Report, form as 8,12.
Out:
10,36
